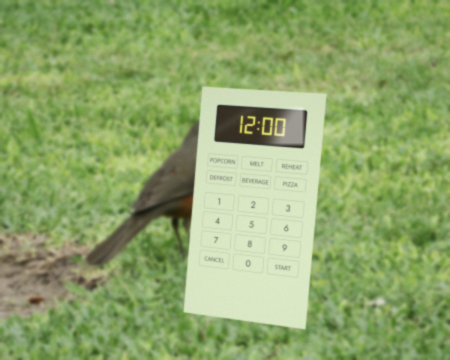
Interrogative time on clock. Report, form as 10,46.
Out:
12,00
